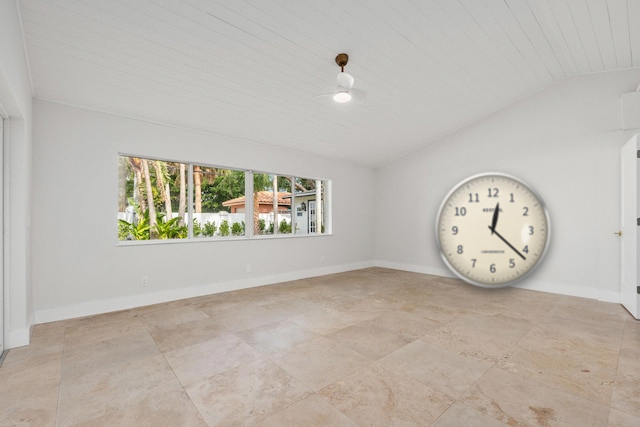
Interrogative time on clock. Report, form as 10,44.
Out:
12,22
